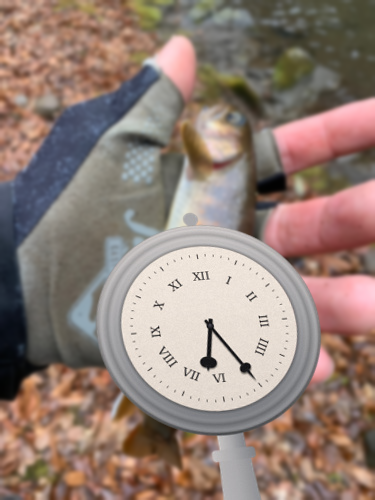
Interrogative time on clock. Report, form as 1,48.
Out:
6,25
